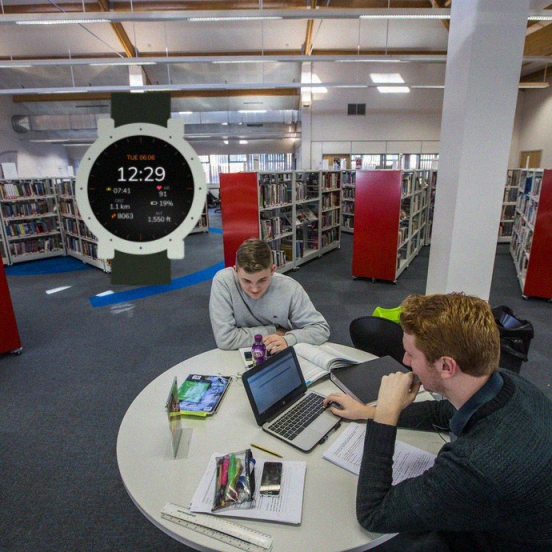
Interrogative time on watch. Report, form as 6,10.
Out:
12,29
